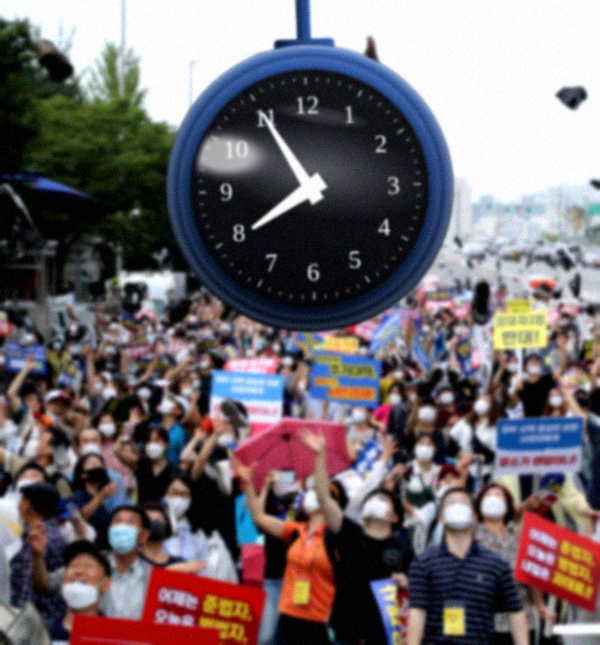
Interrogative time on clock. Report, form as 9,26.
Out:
7,55
